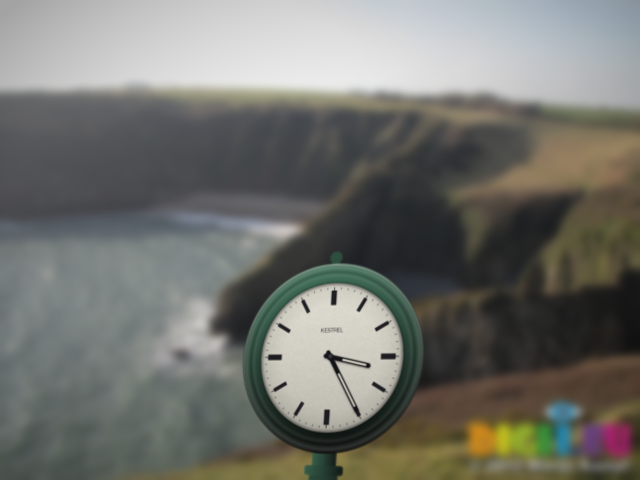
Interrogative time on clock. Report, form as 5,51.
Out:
3,25
